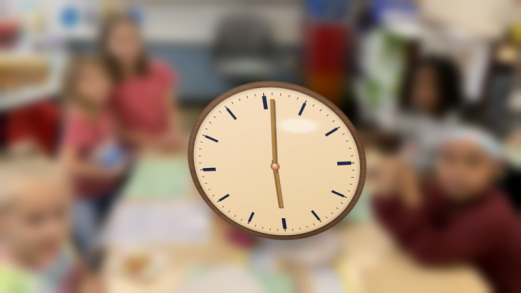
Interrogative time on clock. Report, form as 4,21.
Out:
6,01
